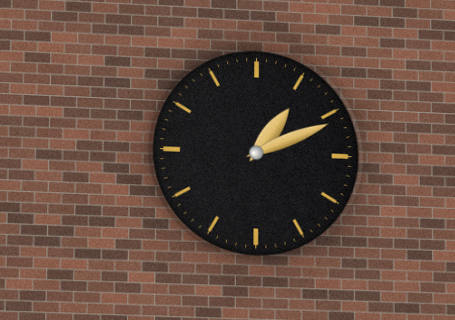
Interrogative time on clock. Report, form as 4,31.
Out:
1,11
